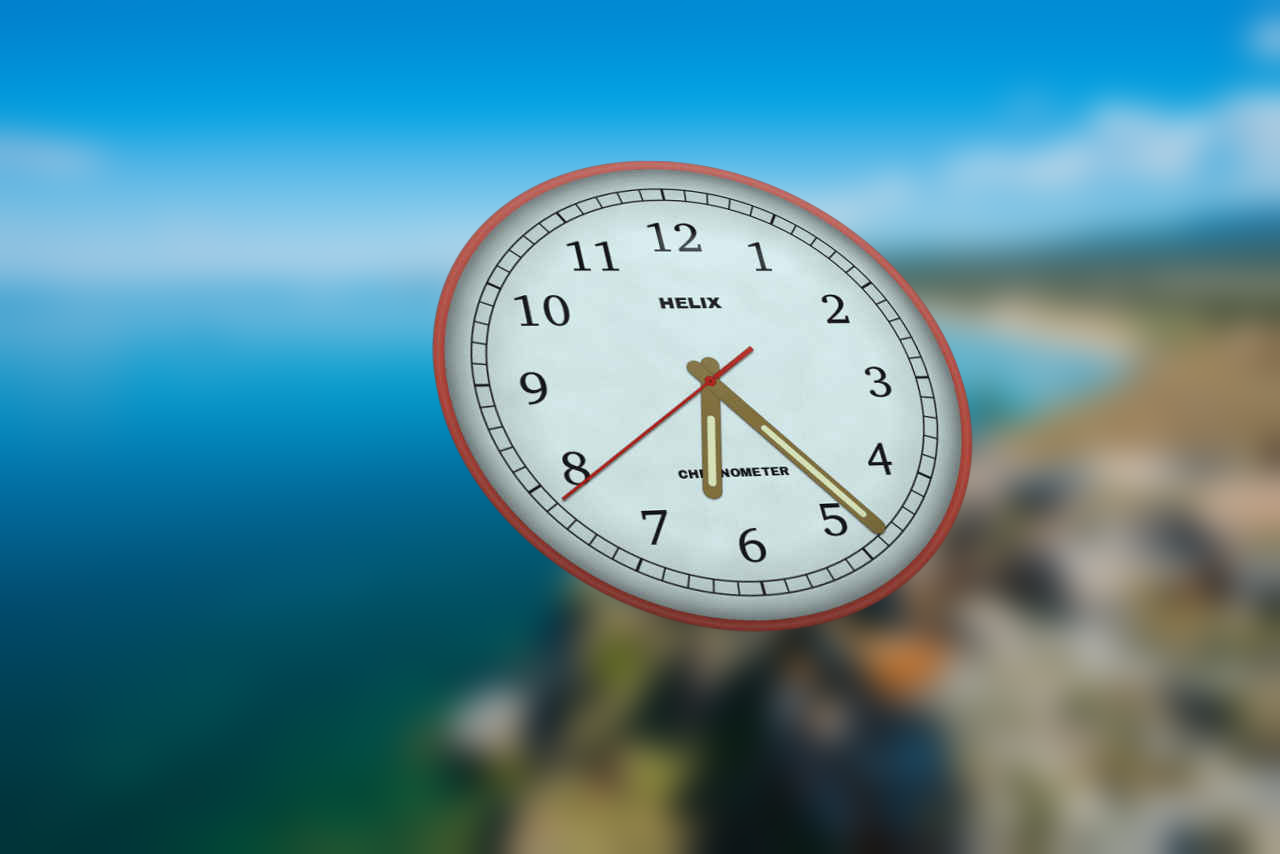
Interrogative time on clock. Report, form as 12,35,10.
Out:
6,23,39
